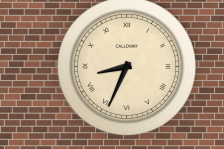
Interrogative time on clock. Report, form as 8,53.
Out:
8,34
